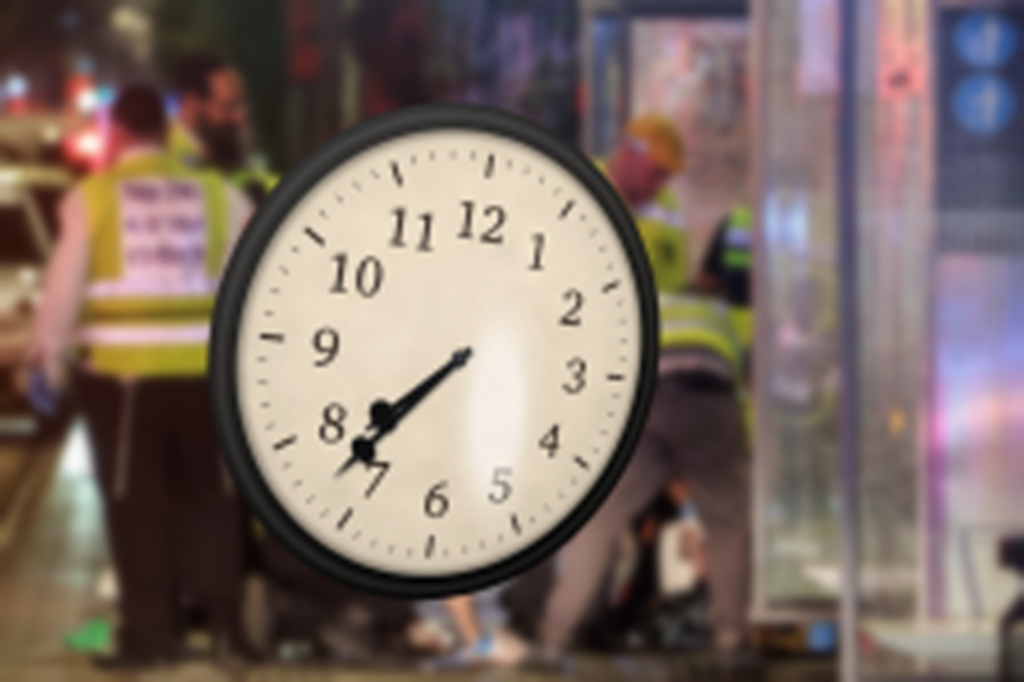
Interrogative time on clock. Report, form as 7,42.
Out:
7,37
